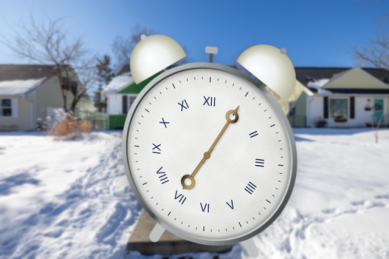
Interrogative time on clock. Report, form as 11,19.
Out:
7,05
